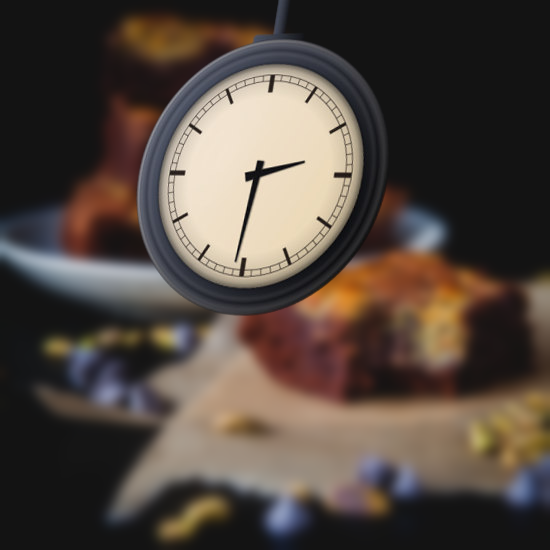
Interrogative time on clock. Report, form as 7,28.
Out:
2,31
